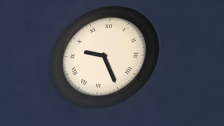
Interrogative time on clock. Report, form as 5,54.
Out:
9,25
